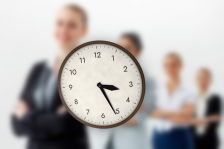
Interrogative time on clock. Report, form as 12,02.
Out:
3,26
